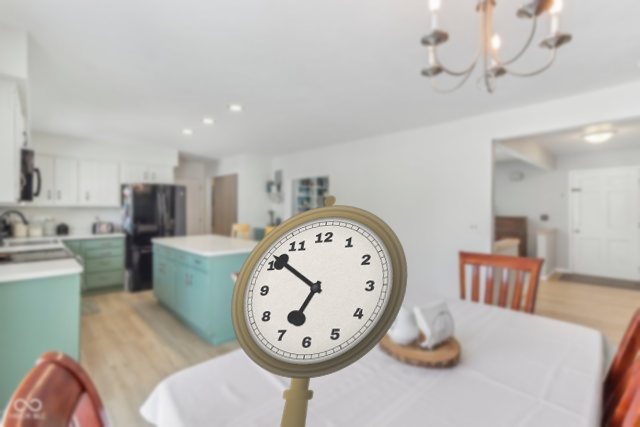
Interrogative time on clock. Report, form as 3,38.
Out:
6,51
